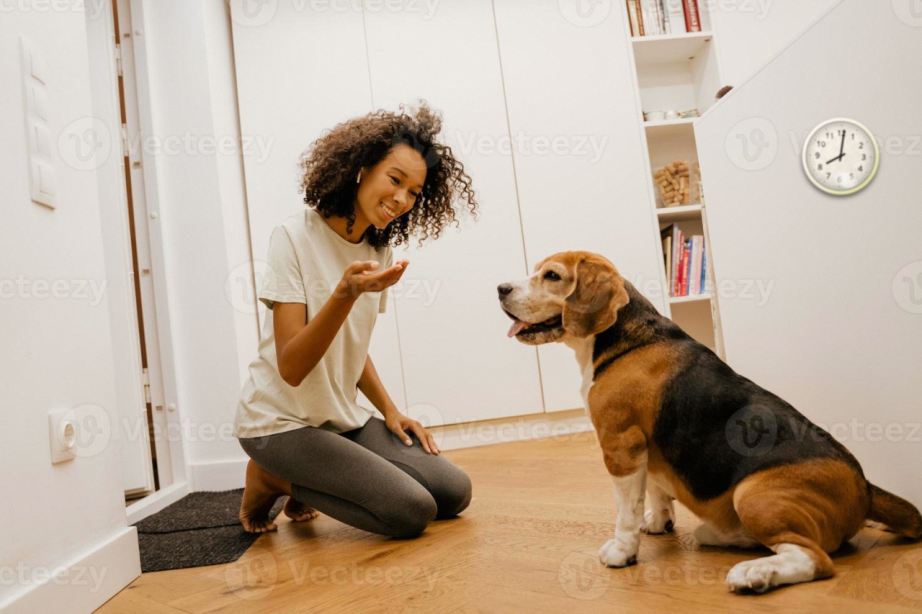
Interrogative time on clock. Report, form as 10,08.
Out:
8,01
